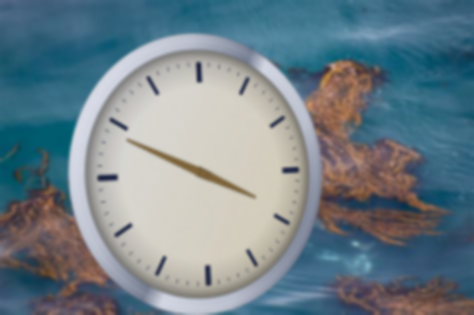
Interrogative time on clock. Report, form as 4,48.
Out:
3,49
